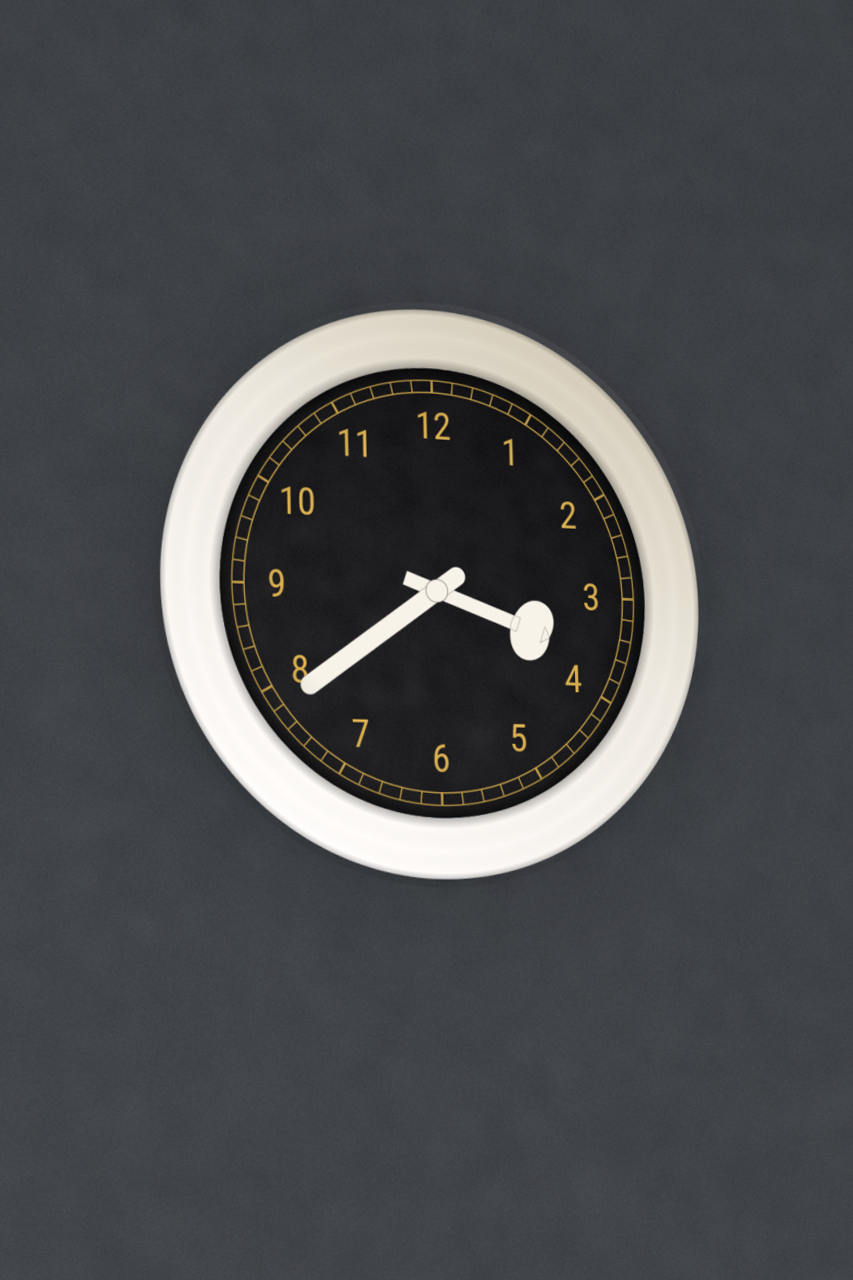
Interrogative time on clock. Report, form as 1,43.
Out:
3,39
